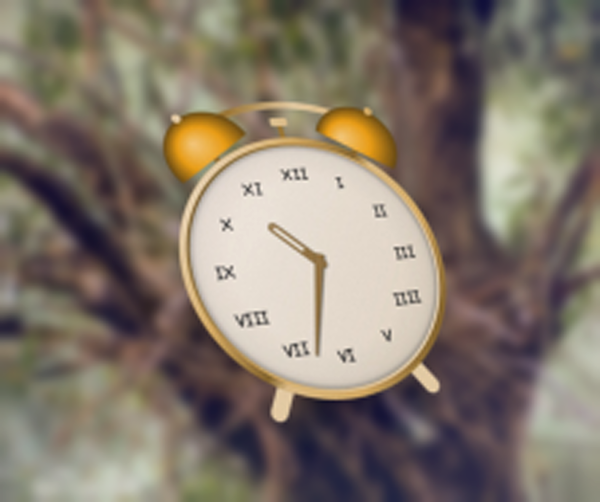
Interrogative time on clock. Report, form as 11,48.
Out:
10,33
